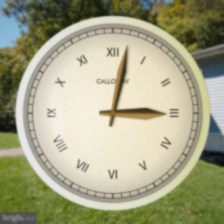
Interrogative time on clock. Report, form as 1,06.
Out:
3,02
